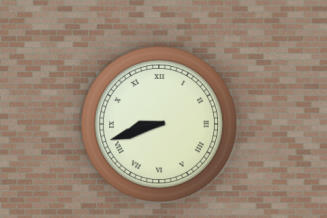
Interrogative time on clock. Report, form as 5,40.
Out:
8,42
